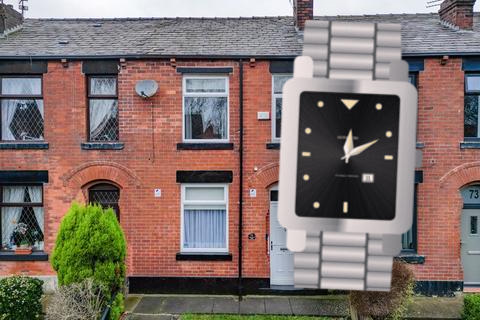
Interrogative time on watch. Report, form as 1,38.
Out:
12,10
